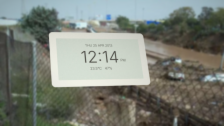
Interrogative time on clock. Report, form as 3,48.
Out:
12,14
